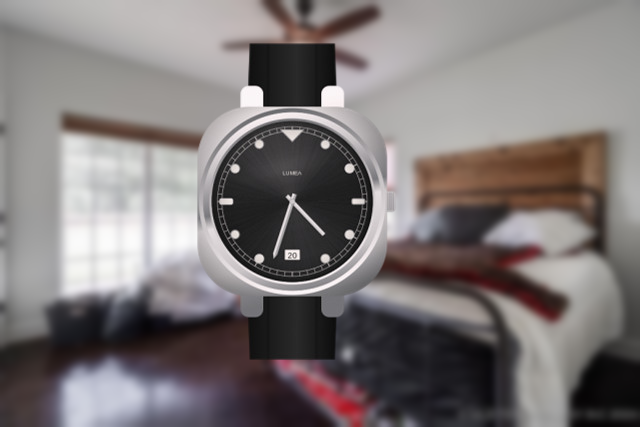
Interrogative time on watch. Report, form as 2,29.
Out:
4,33
